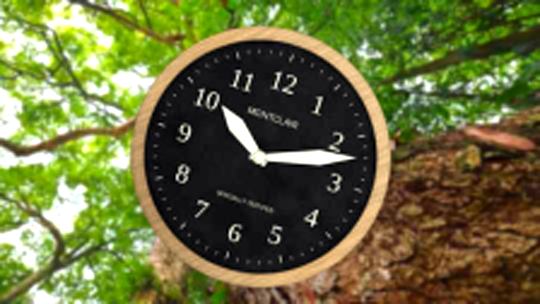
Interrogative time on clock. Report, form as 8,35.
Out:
10,12
